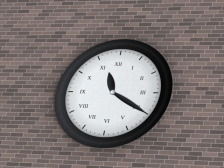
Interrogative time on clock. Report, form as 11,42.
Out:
11,20
